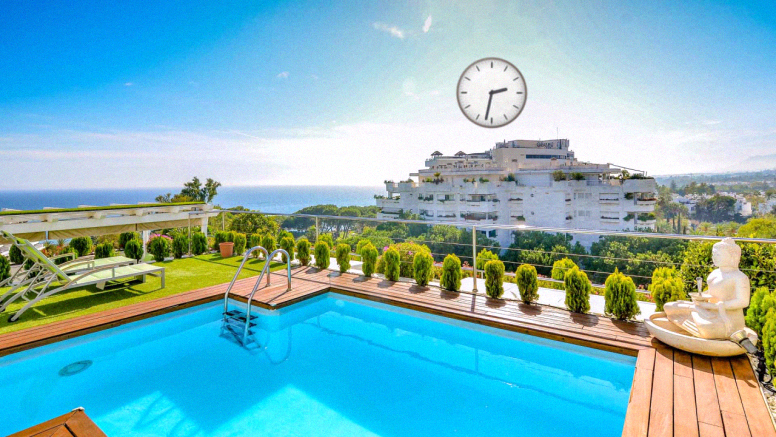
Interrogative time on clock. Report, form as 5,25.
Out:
2,32
